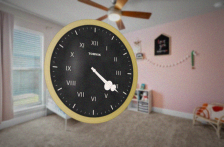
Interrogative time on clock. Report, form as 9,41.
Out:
4,21
